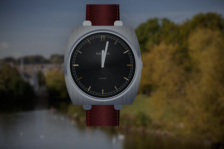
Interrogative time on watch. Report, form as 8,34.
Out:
12,02
